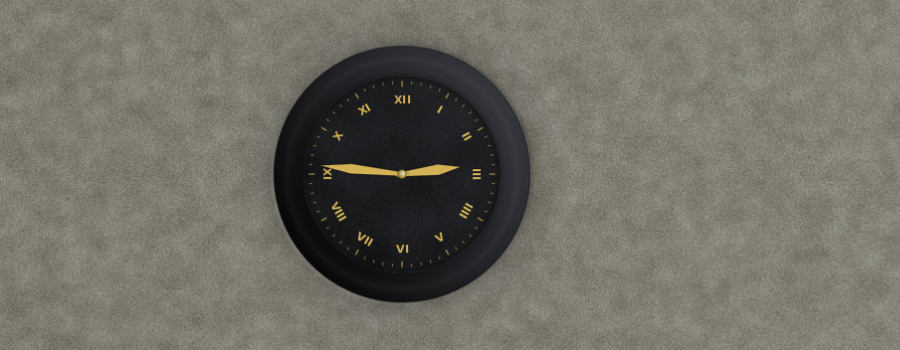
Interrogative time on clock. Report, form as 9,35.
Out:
2,46
